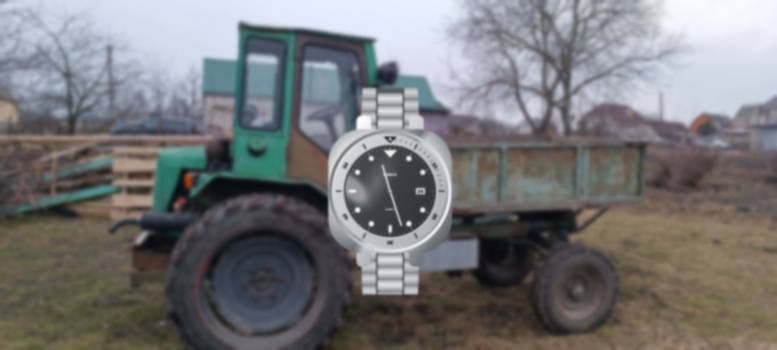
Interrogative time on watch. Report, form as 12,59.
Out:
11,27
